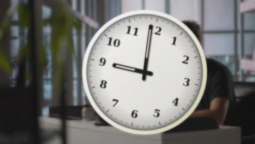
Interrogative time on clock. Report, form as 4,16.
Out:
8,59
